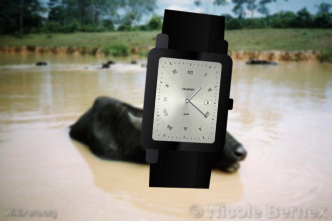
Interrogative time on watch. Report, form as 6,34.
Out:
1,21
